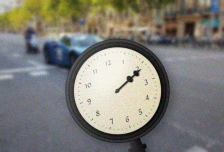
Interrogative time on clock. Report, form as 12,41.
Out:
2,11
